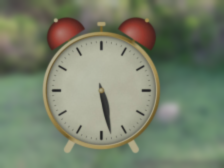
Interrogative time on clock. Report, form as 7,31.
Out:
5,28
